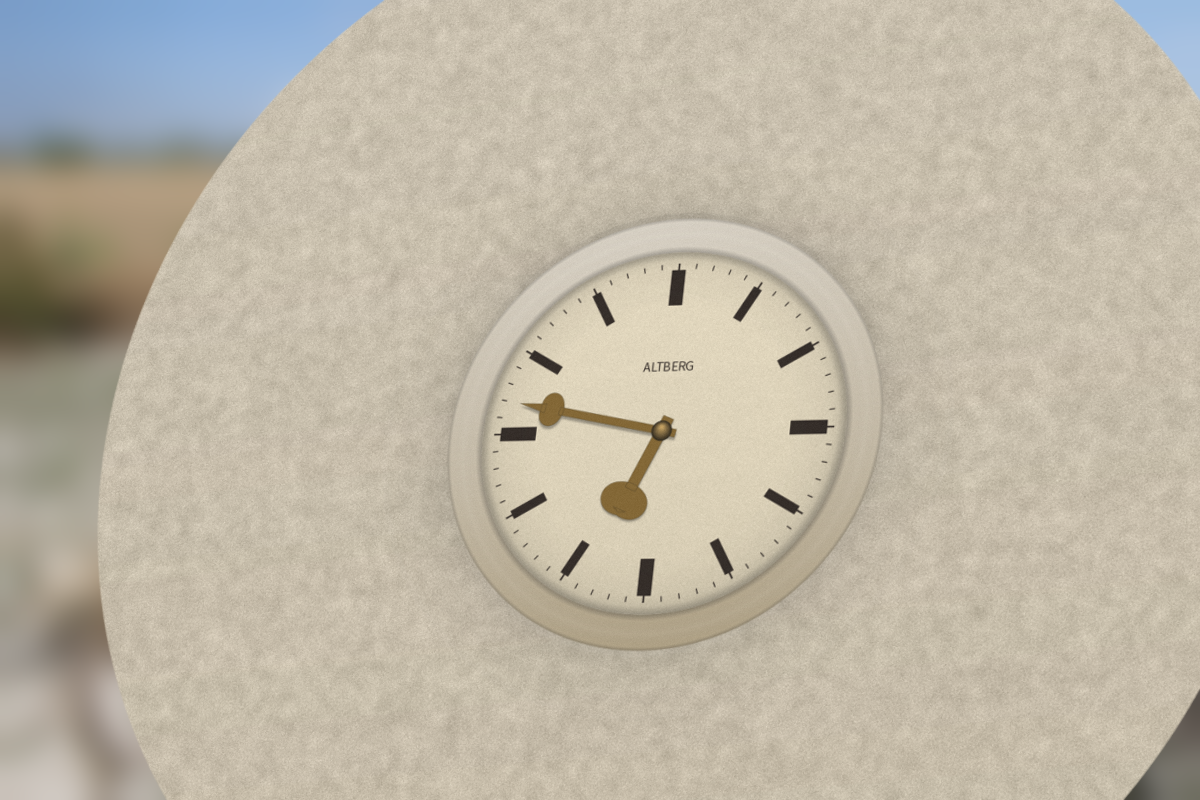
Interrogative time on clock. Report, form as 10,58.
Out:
6,47
